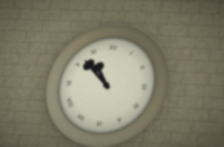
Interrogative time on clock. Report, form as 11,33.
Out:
10,52
